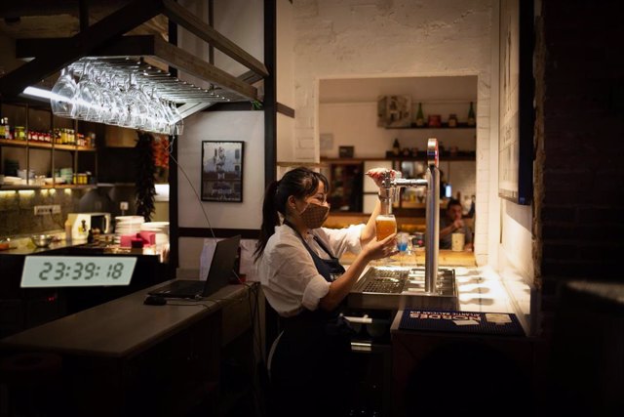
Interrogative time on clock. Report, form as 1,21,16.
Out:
23,39,18
